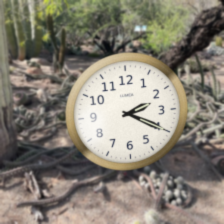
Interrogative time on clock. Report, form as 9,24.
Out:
2,20
